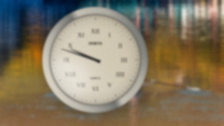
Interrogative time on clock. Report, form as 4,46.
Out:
9,48
